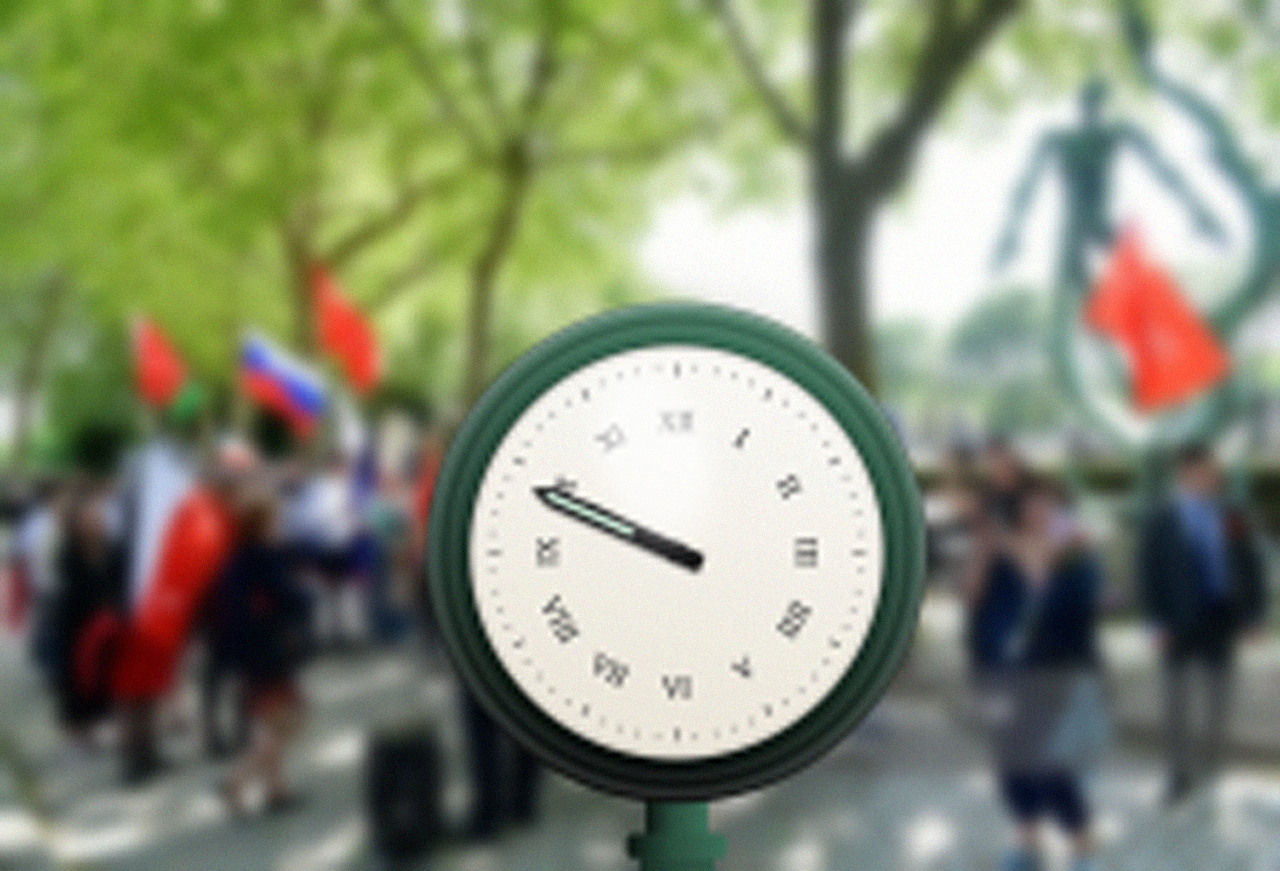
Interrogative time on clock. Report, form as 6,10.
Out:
9,49
